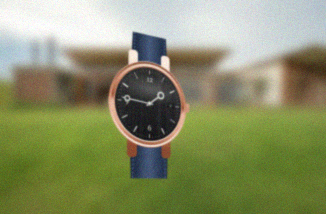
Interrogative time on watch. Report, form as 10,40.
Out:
1,46
